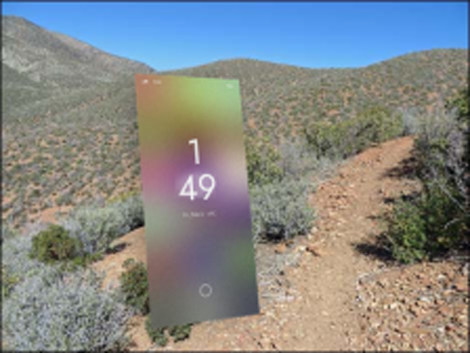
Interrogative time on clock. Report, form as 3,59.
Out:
1,49
